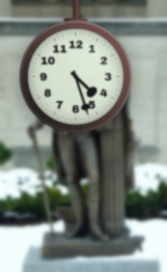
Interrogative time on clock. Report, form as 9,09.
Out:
4,27
